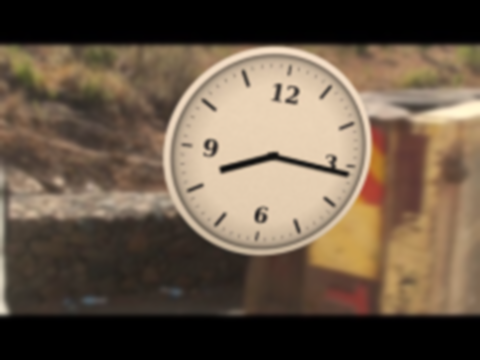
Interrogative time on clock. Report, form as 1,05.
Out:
8,16
